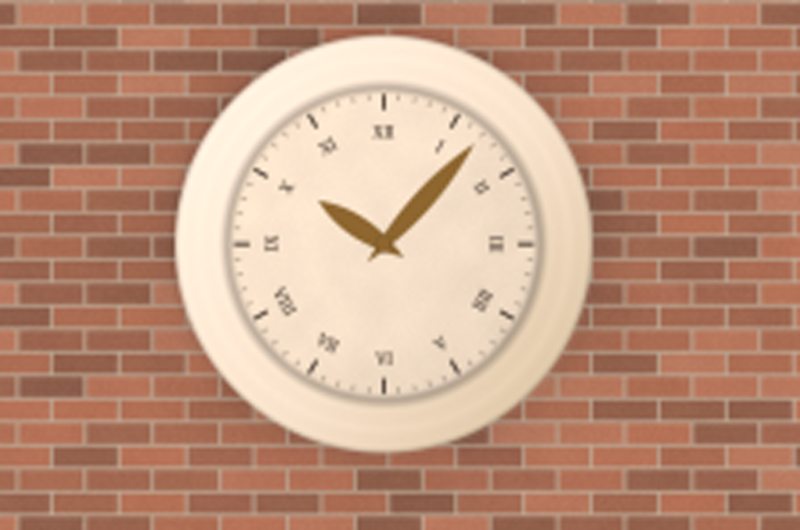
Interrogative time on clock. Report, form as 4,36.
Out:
10,07
